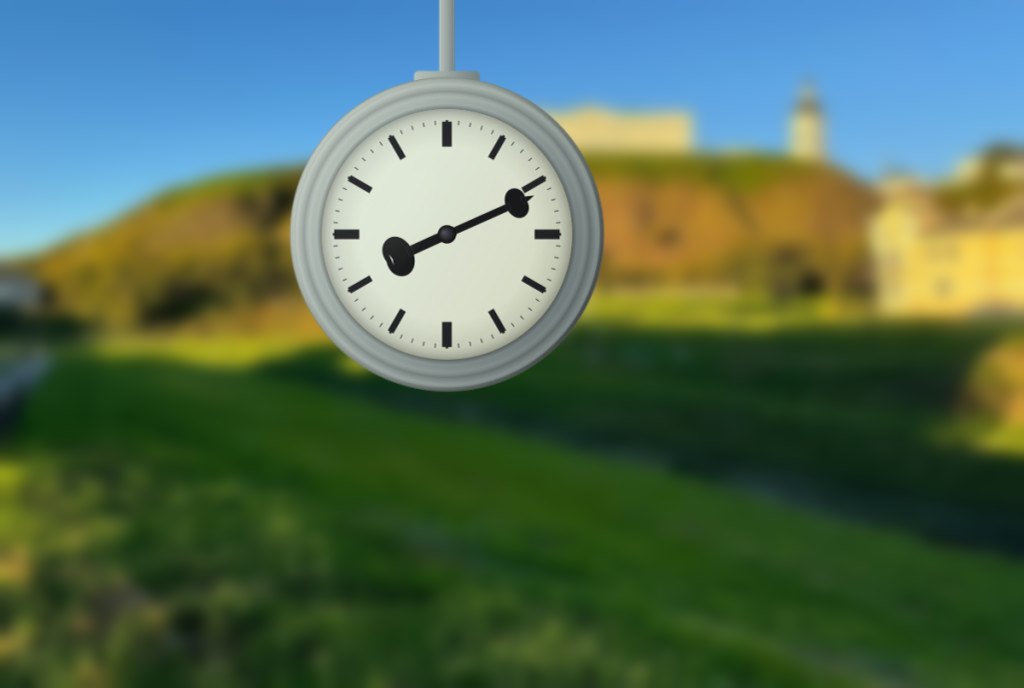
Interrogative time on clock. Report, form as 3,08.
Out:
8,11
